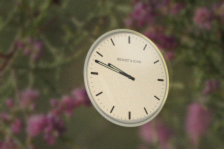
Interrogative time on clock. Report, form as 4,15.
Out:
9,48
